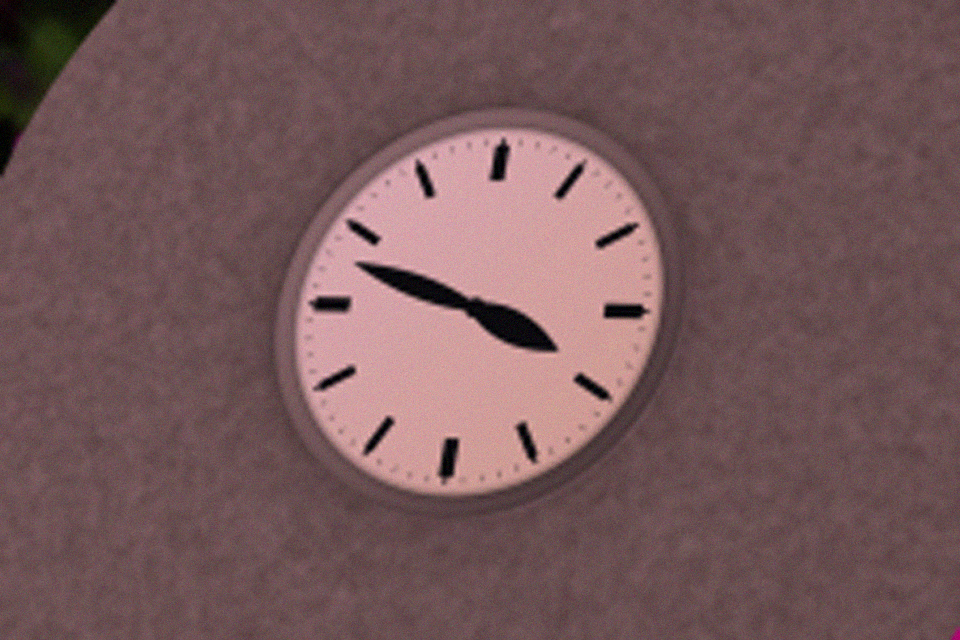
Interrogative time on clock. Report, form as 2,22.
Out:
3,48
